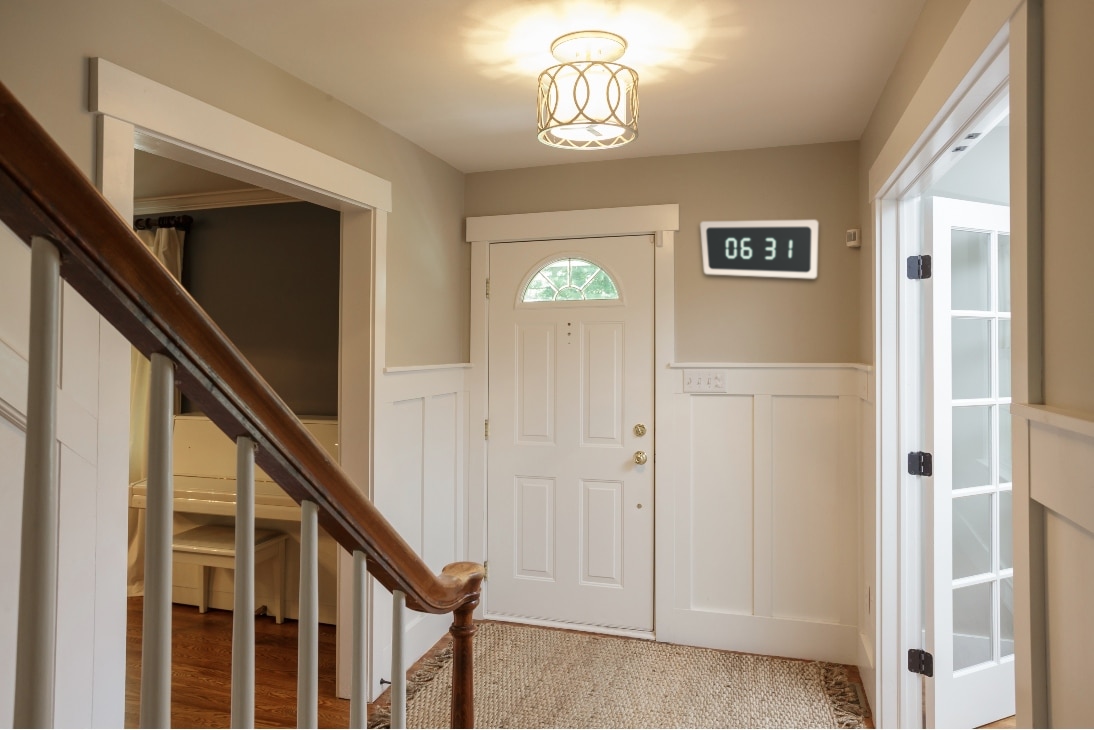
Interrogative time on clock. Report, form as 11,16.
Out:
6,31
